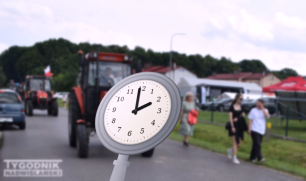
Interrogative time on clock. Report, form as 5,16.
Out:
1,59
